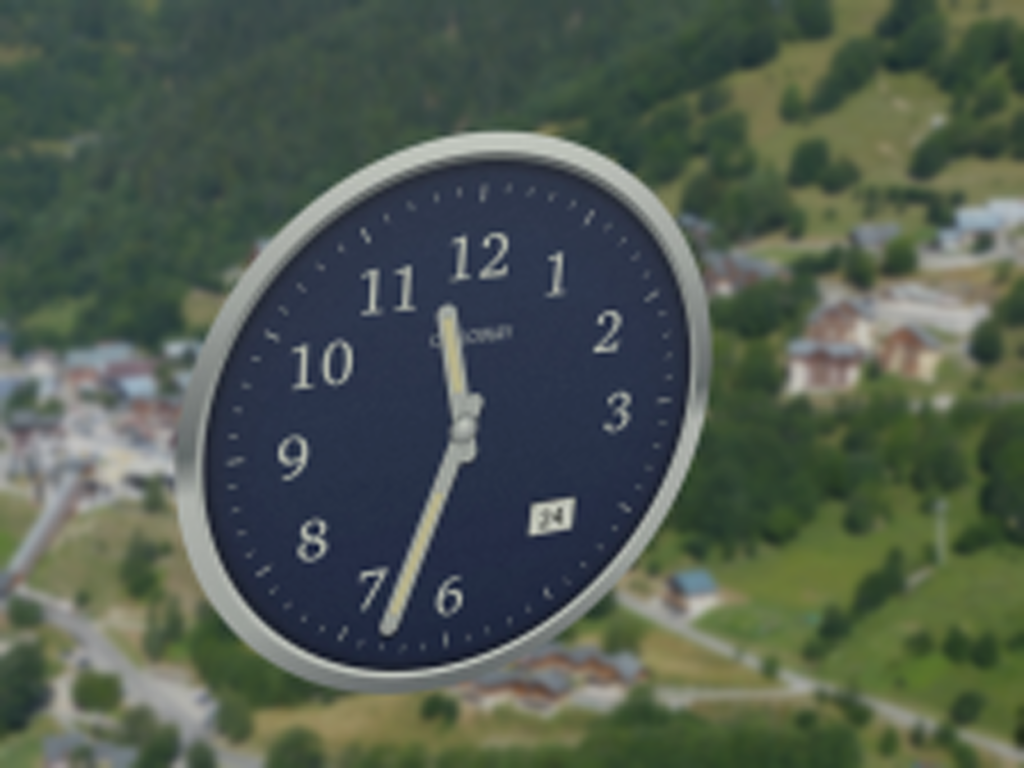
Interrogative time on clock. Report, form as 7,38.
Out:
11,33
